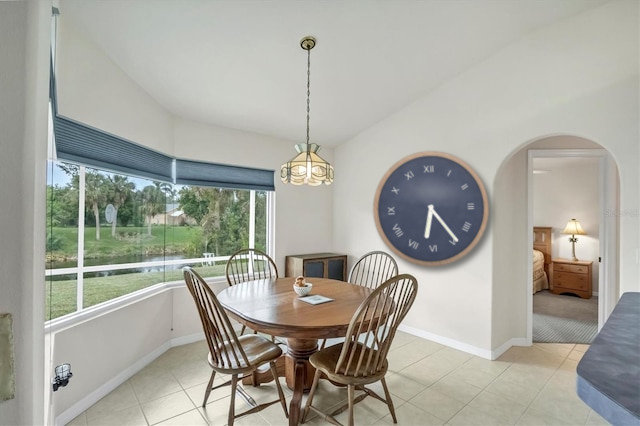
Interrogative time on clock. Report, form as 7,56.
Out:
6,24
